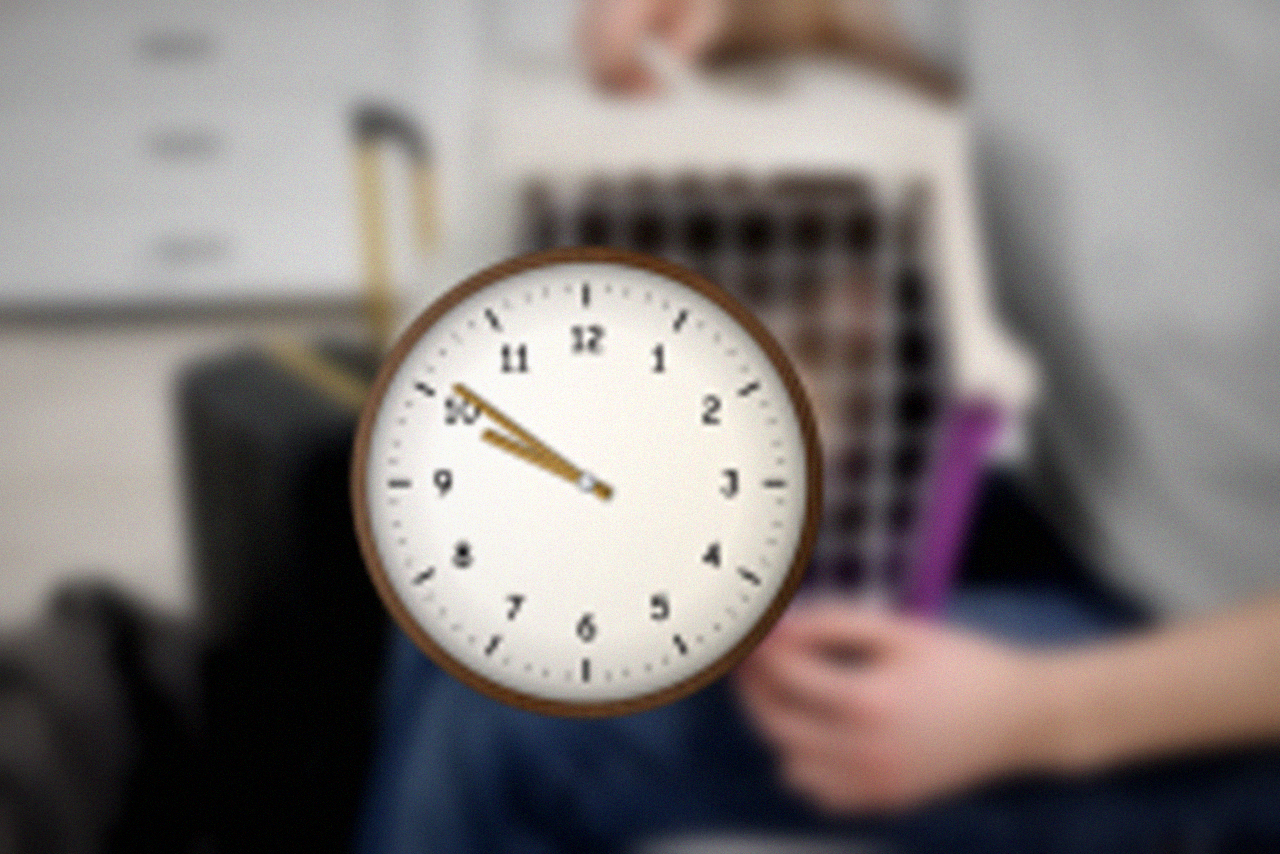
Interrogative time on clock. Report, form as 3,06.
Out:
9,51
